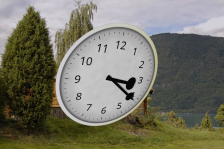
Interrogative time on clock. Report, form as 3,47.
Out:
3,21
